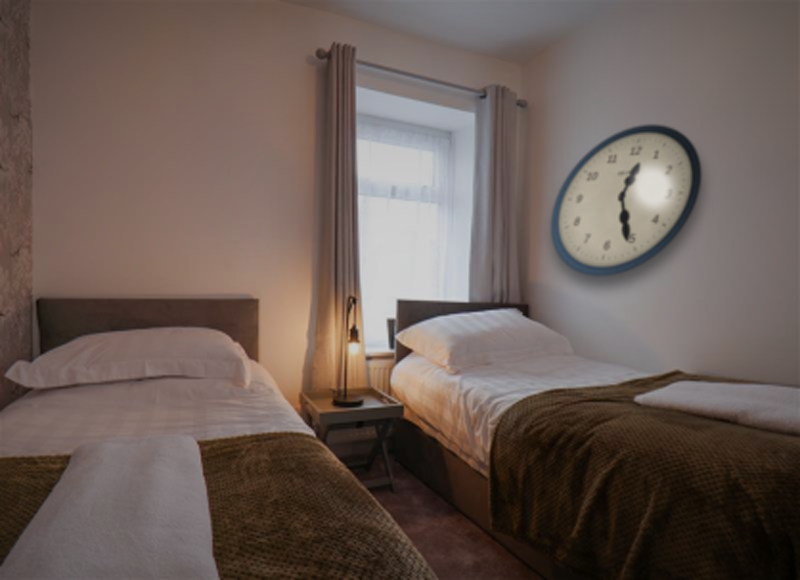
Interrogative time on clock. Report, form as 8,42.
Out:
12,26
